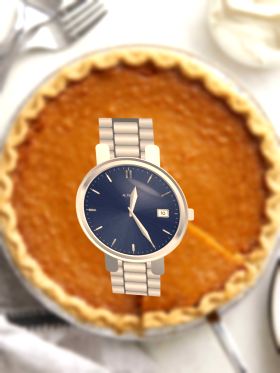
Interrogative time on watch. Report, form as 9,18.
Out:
12,25
